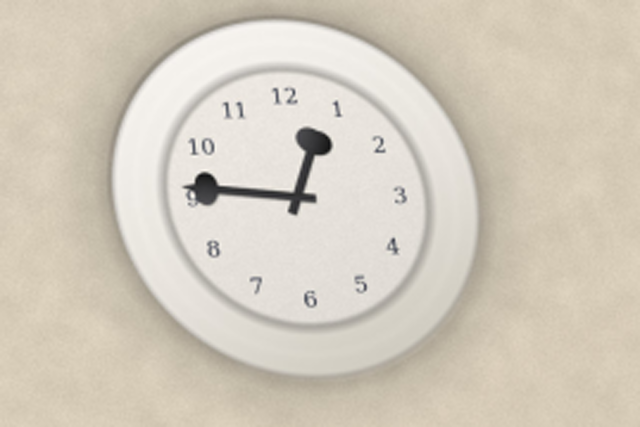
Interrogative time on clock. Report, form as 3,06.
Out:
12,46
